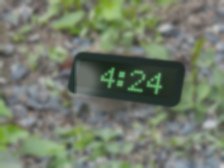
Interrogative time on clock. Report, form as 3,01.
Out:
4,24
